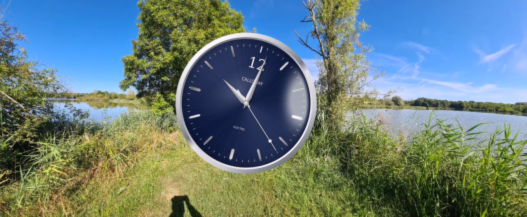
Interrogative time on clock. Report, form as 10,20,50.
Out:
10,01,22
